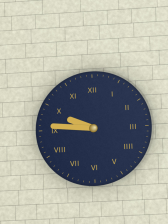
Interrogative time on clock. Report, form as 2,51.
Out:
9,46
